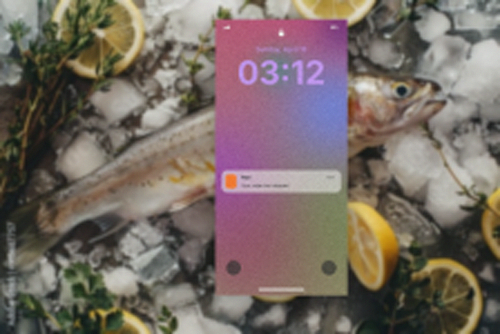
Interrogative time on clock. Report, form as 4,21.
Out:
3,12
